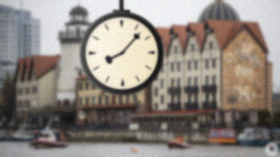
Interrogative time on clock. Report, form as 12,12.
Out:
8,07
